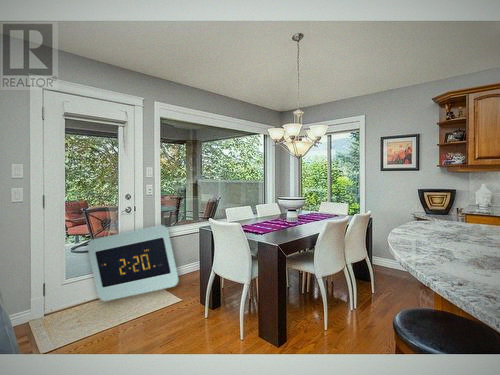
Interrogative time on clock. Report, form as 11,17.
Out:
2,20
